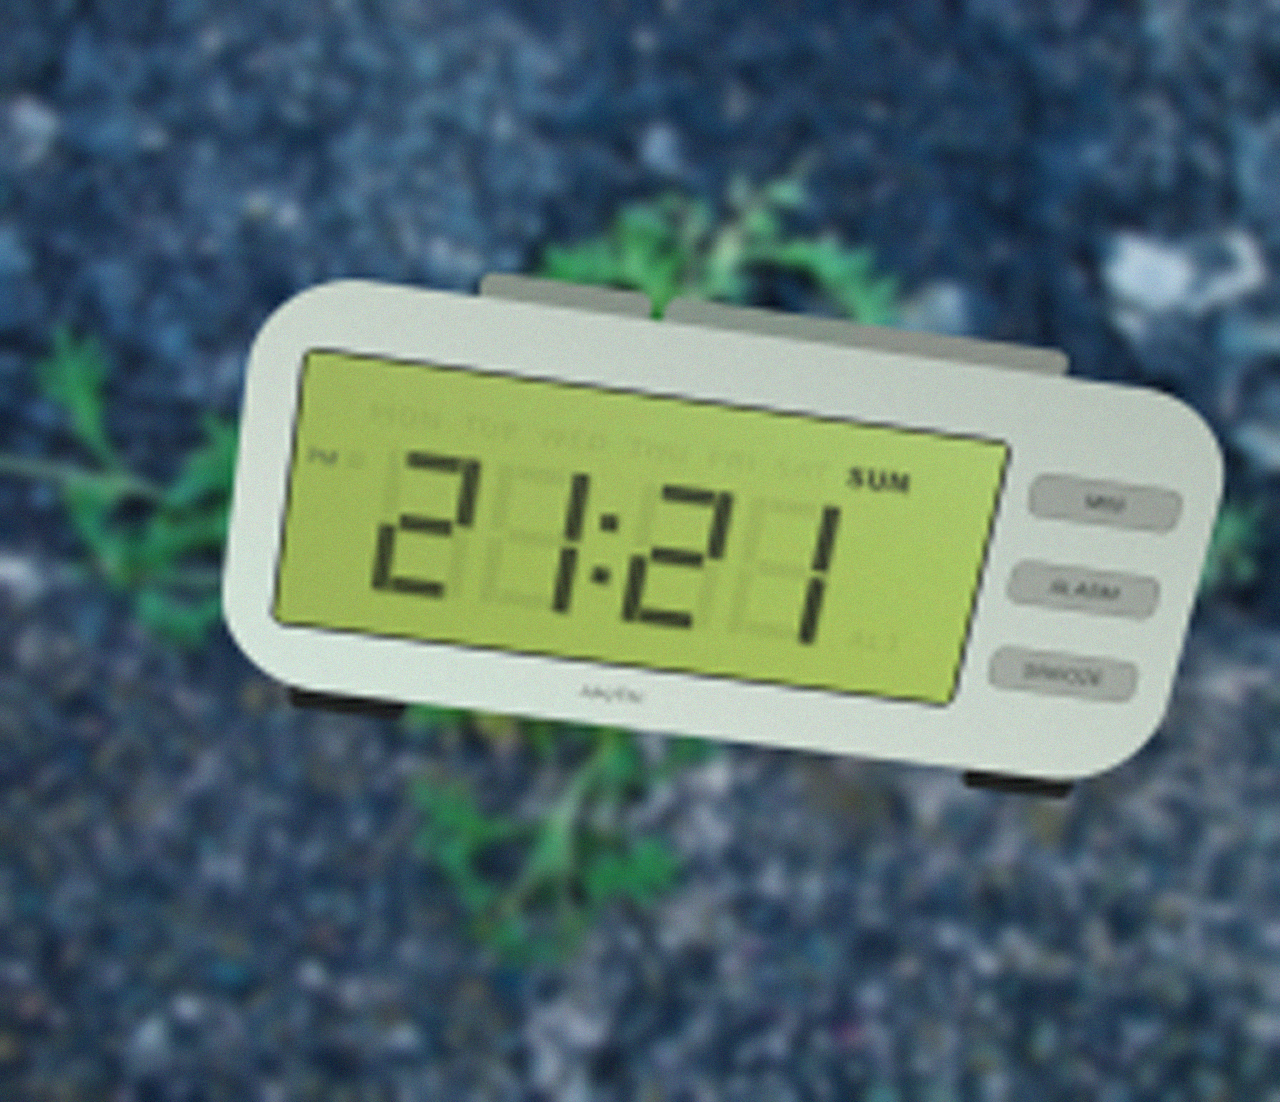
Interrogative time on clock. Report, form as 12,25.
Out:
21,21
